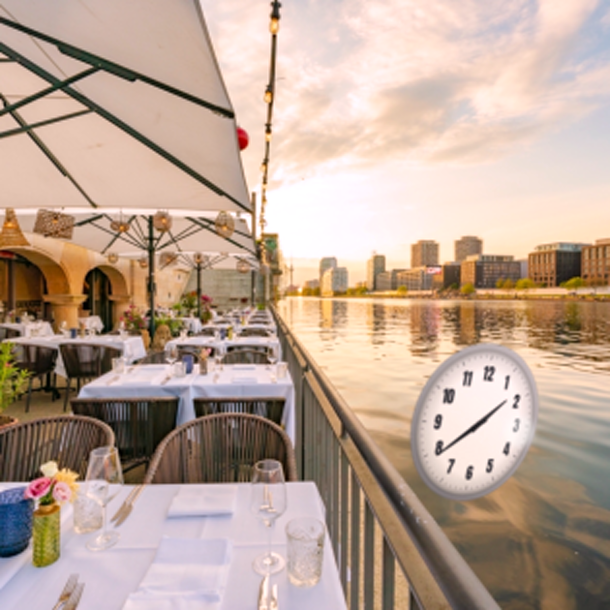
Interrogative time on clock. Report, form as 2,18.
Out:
1,39
